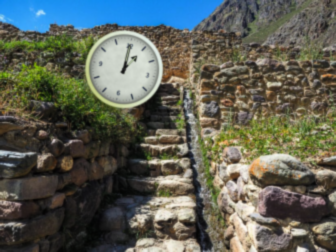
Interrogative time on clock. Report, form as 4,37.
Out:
1,00
